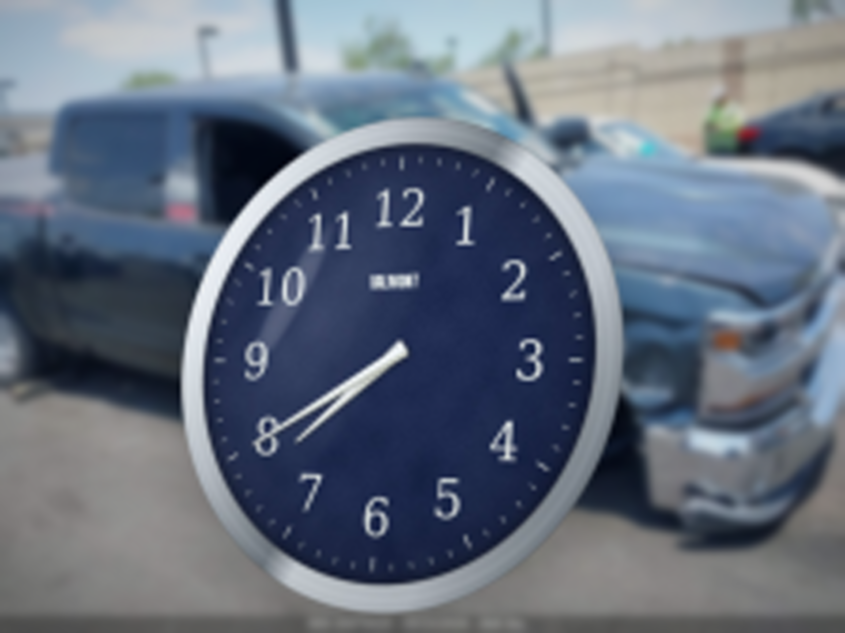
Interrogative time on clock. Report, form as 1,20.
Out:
7,40
